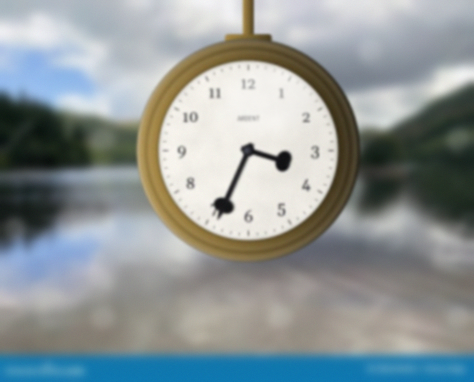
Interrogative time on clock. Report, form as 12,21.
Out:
3,34
